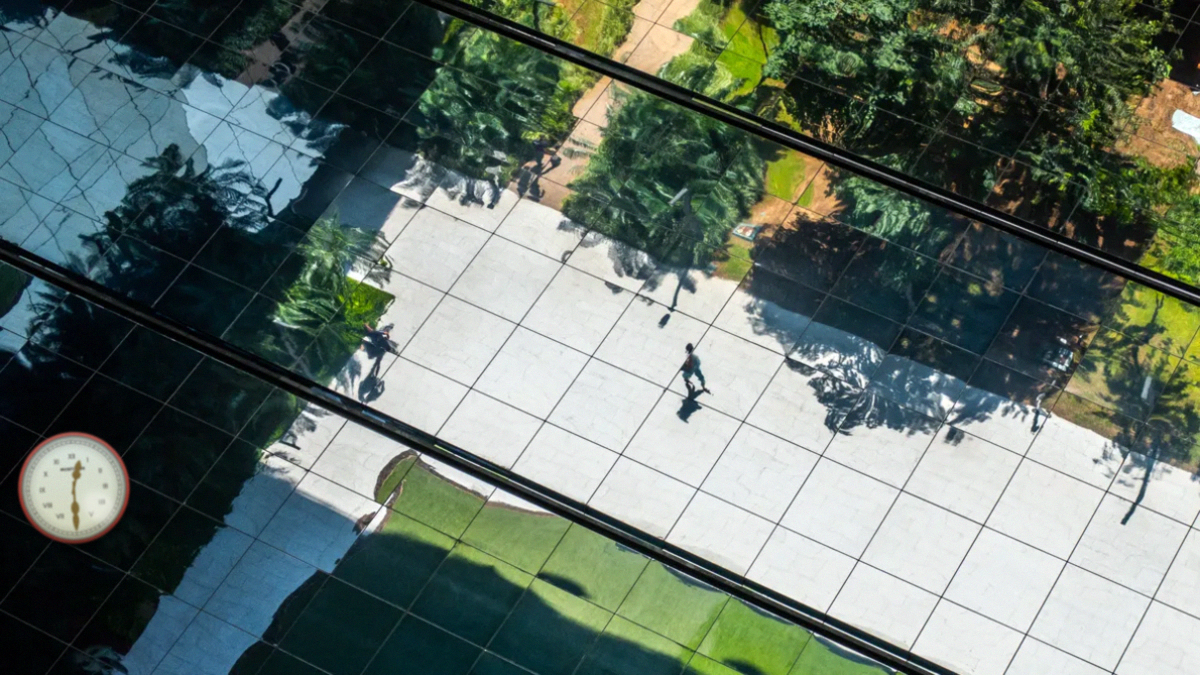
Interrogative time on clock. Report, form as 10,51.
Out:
12,30
